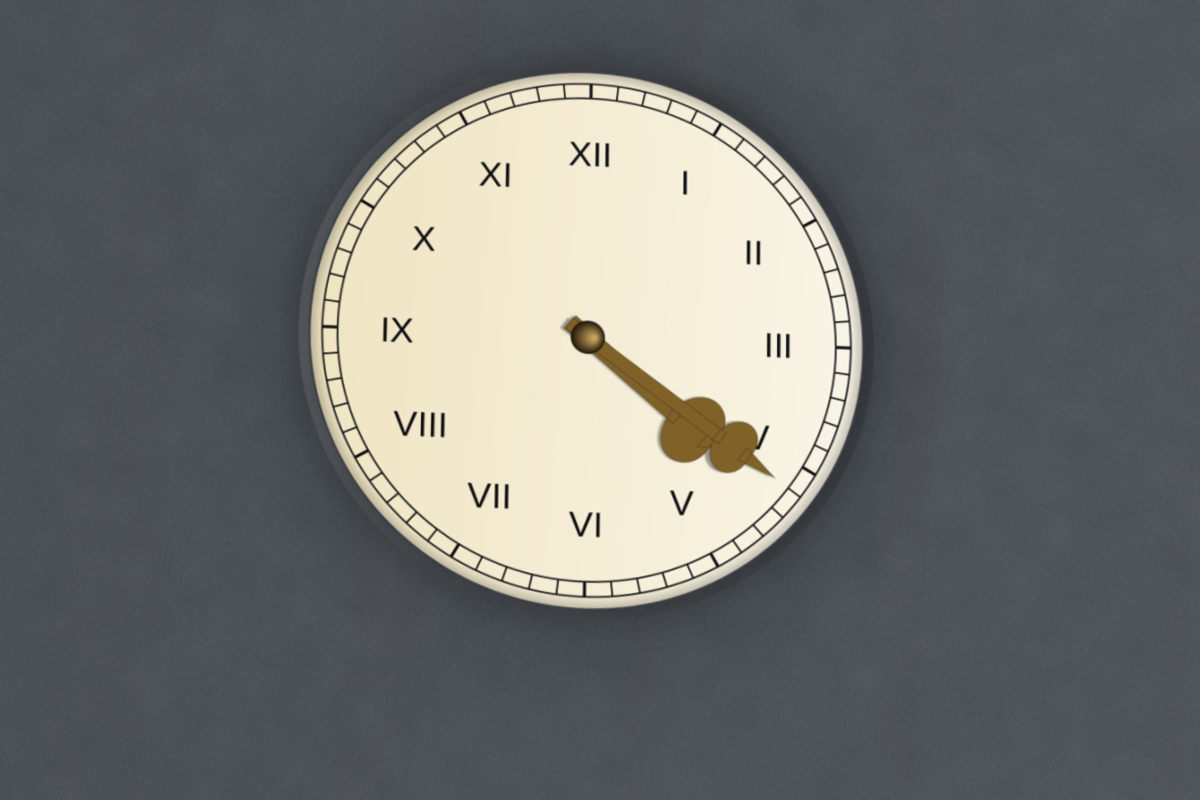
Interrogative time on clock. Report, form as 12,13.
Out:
4,21
